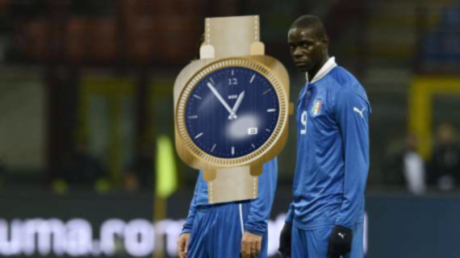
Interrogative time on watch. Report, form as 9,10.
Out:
12,54
